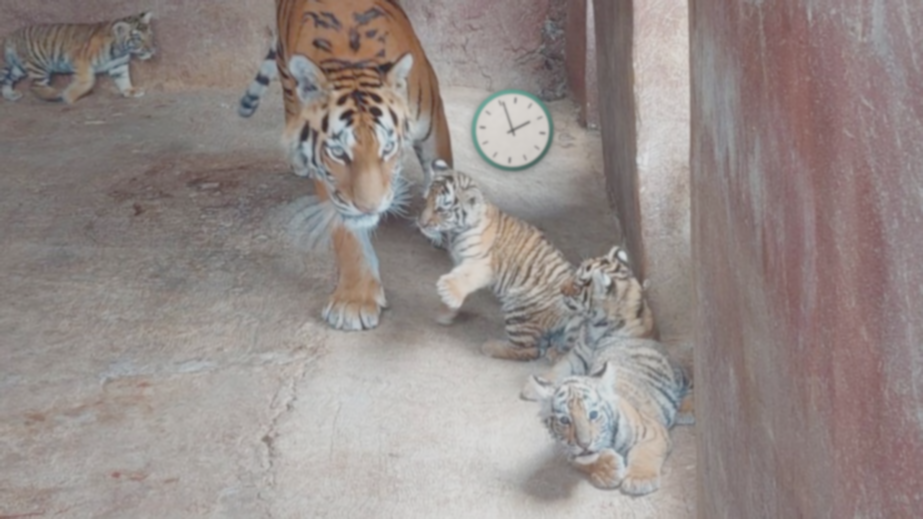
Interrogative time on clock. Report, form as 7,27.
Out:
1,56
